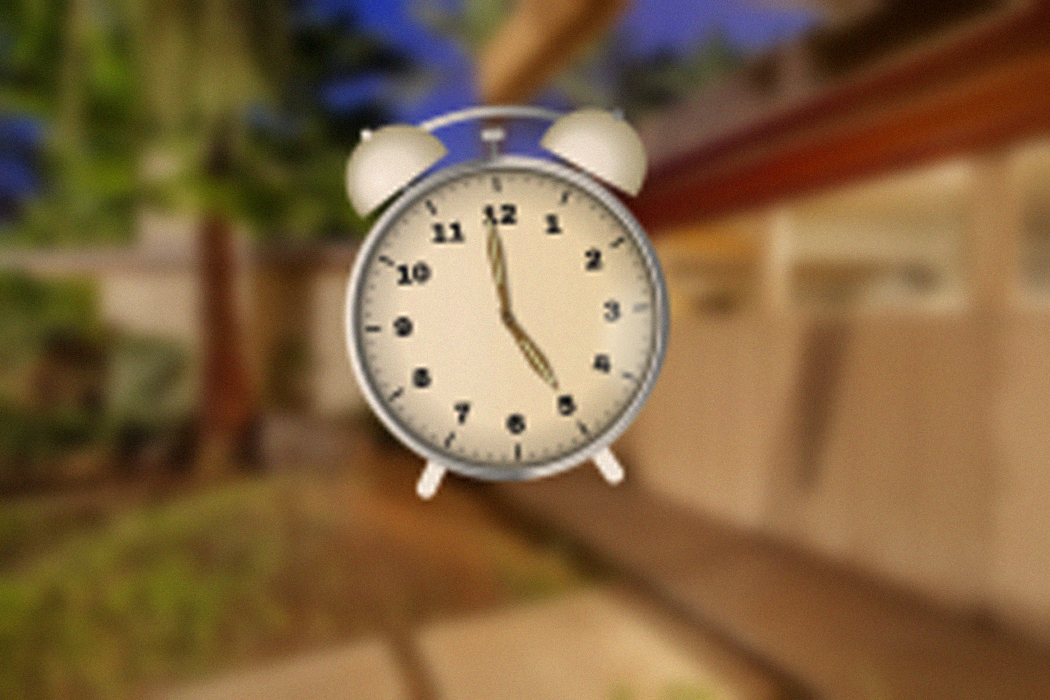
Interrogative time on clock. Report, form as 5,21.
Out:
4,59
